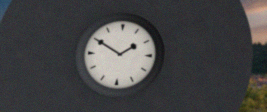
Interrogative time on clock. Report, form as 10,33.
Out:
1,50
